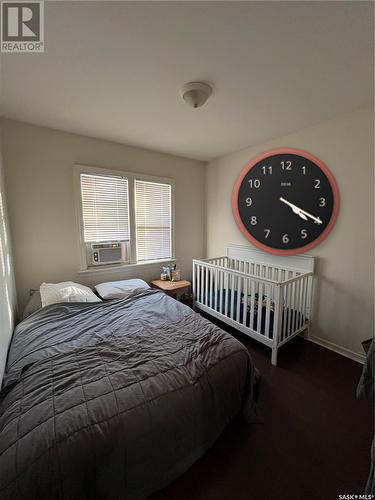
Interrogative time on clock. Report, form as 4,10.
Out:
4,20
